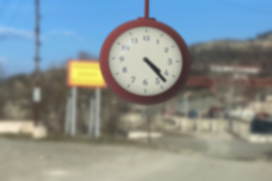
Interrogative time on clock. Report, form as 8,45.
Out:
4,23
